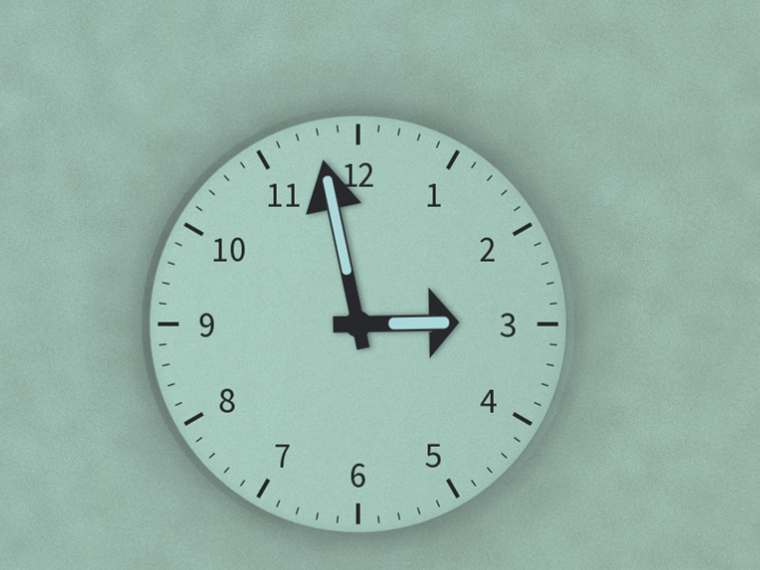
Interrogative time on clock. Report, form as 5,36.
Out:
2,58
